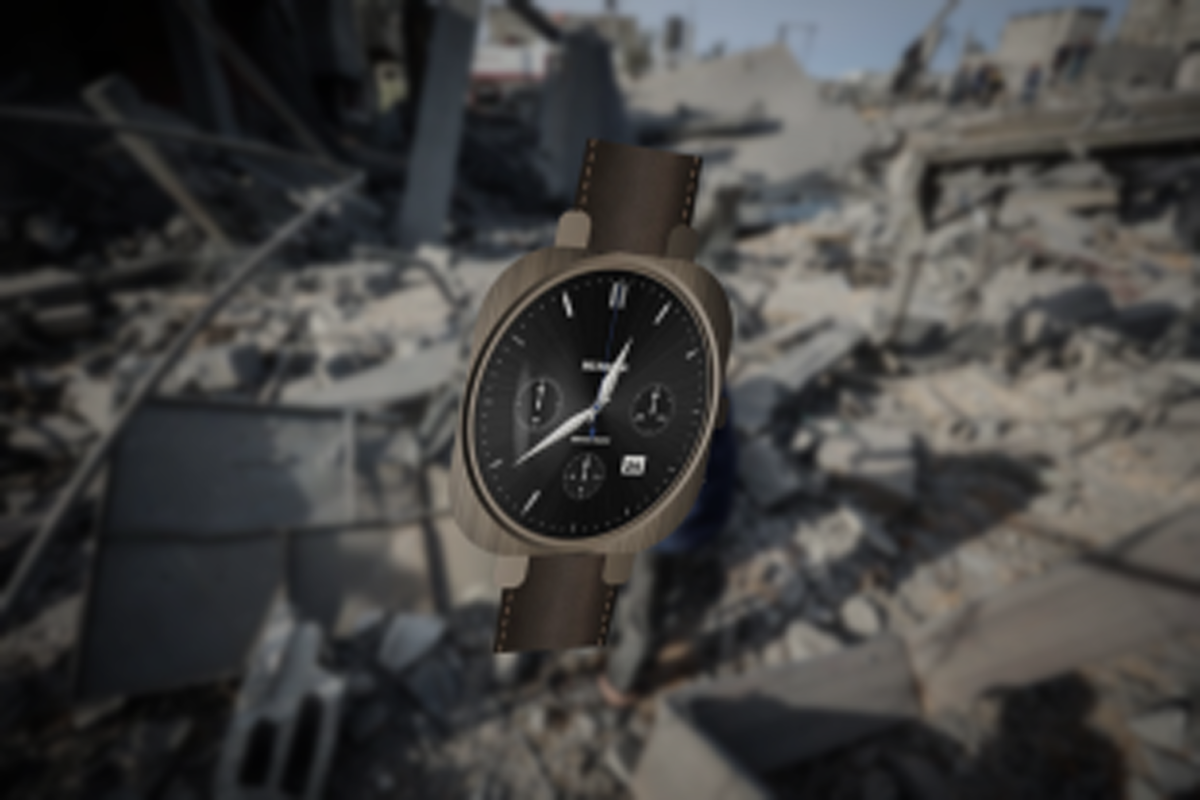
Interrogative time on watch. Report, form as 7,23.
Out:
12,39
